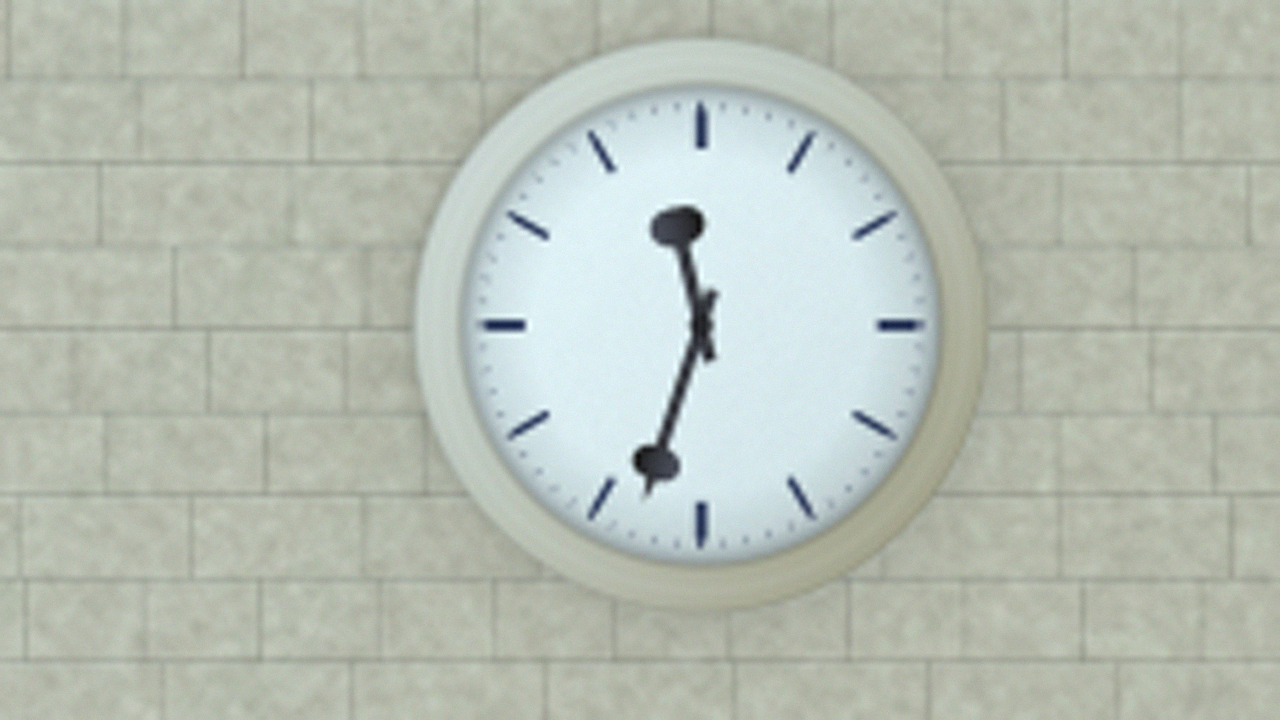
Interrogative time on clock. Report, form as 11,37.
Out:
11,33
